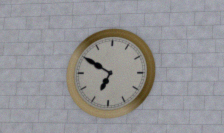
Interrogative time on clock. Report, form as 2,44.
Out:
6,50
